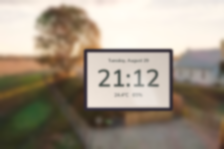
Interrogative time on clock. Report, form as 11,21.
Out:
21,12
